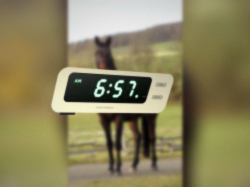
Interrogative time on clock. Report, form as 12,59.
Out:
6,57
